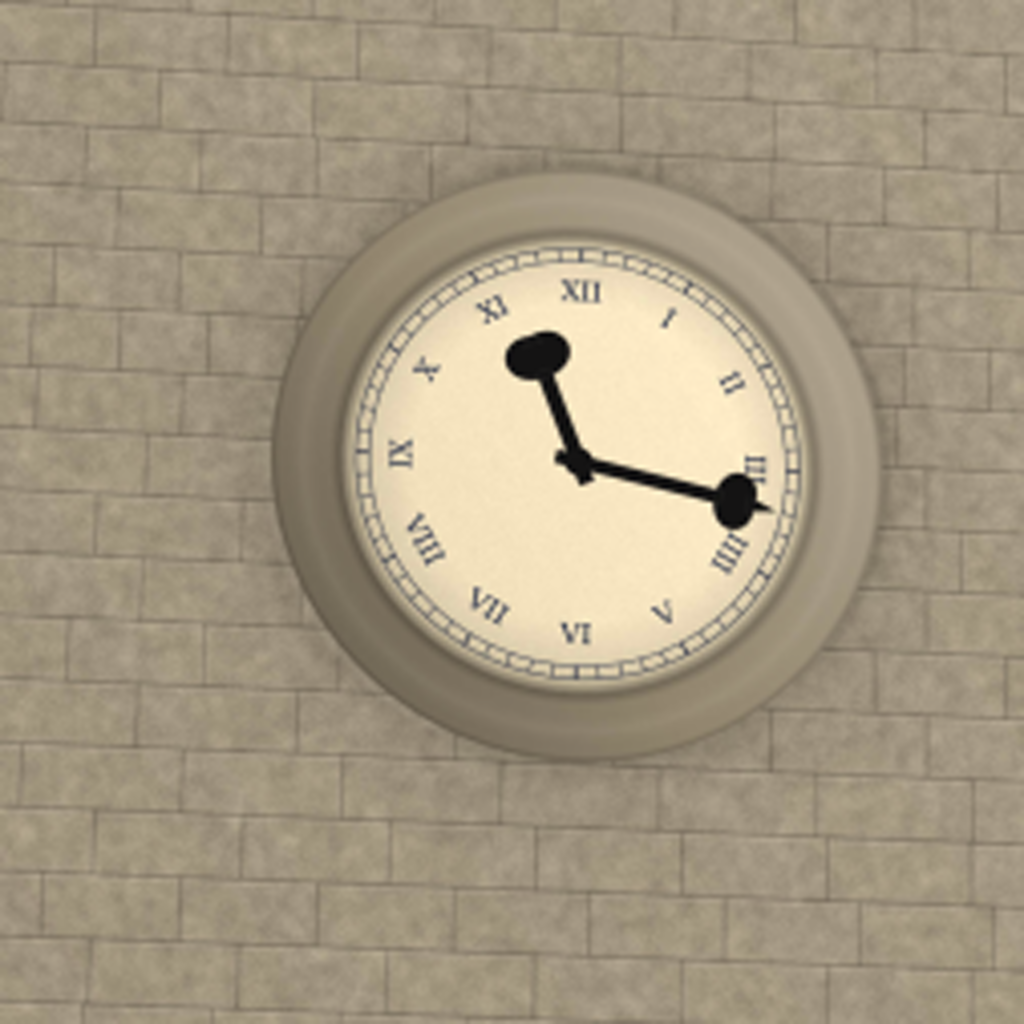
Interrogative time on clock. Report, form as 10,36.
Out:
11,17
